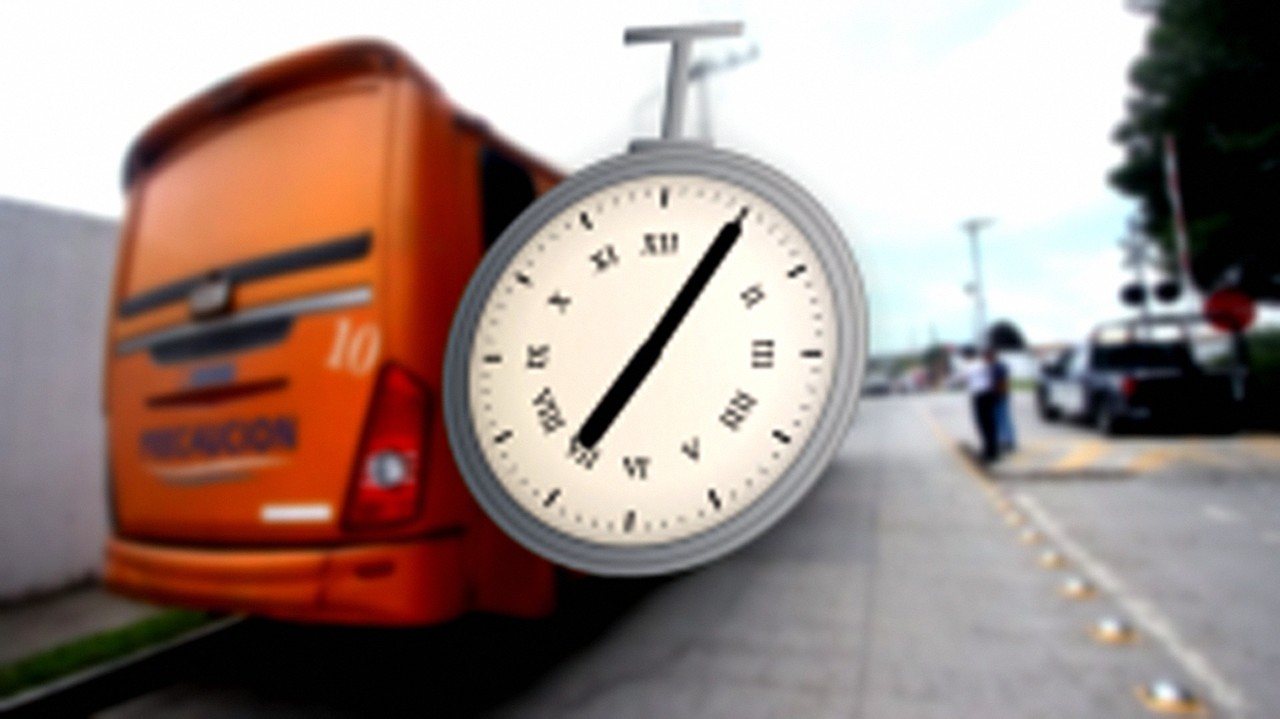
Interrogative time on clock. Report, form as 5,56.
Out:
7,05
